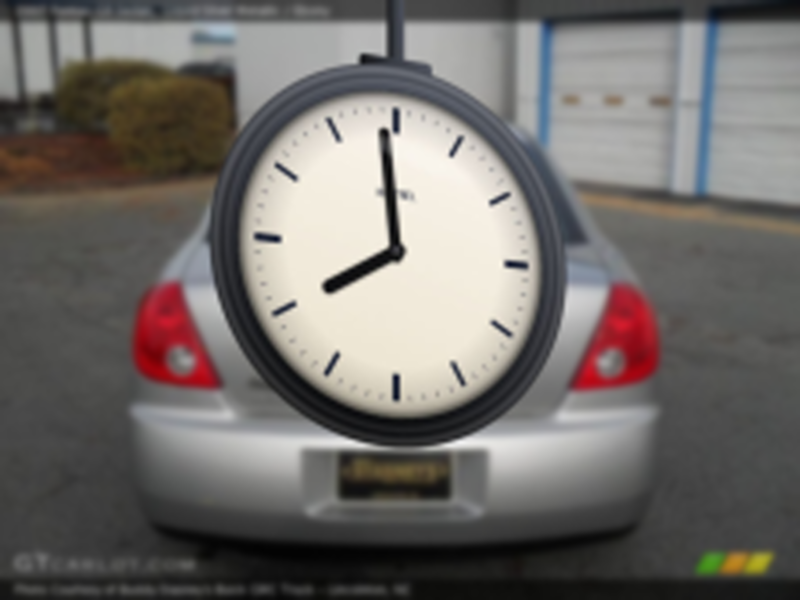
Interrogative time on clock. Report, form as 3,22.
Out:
7,59
